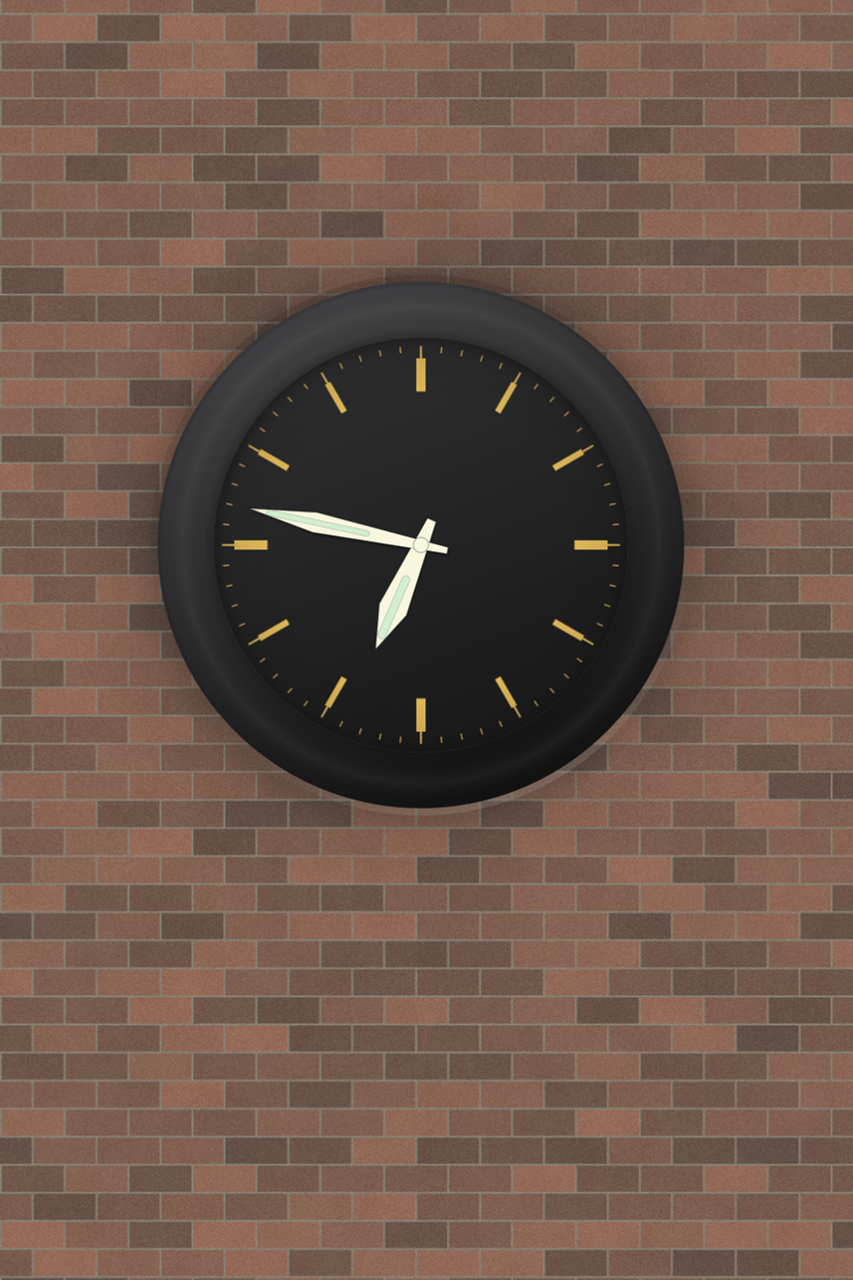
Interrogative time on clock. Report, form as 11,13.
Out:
6,47
